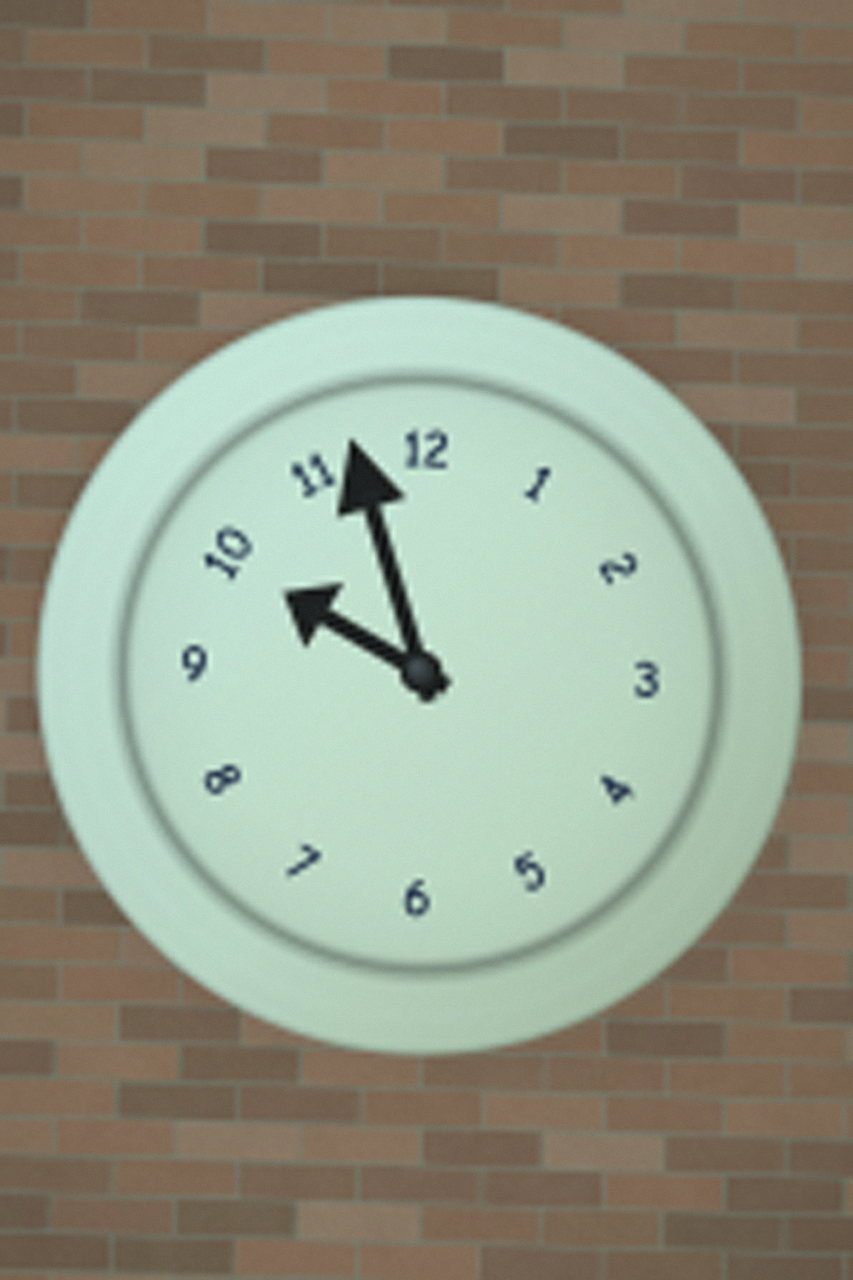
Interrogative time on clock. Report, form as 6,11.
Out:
9,57
